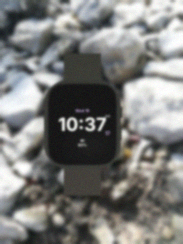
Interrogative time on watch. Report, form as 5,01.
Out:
10,37
